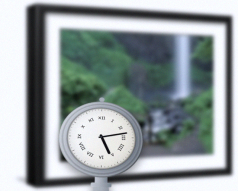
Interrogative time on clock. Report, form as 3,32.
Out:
5,13
